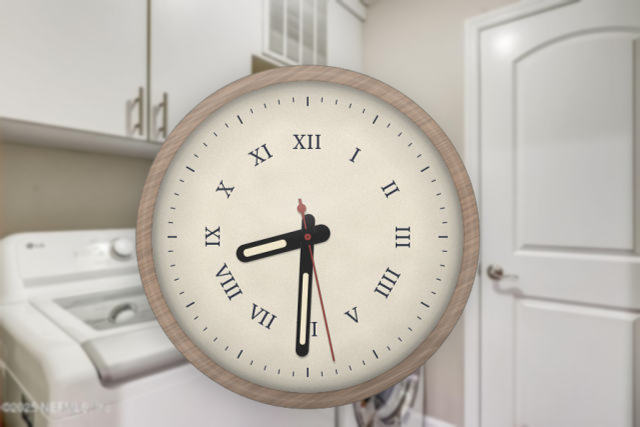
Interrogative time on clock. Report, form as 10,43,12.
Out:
8,30,28
